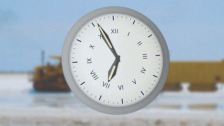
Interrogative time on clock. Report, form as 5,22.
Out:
6,56
